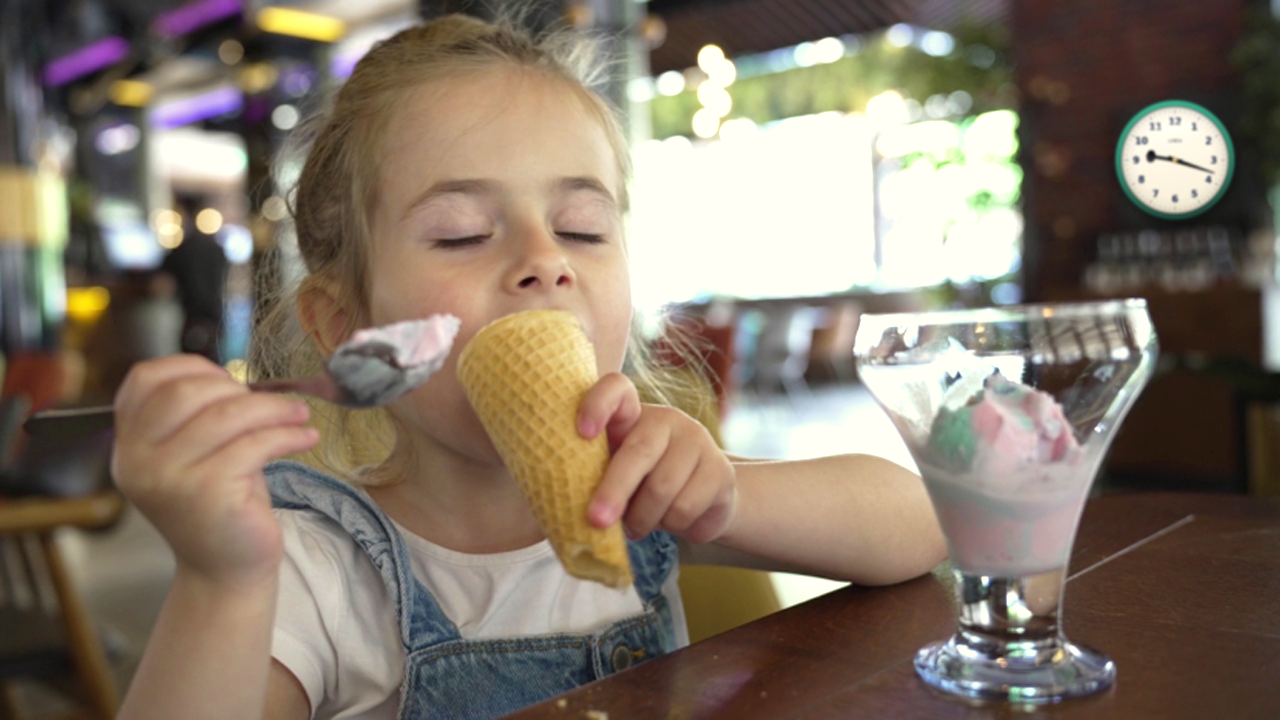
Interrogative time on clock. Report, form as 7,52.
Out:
9,18
